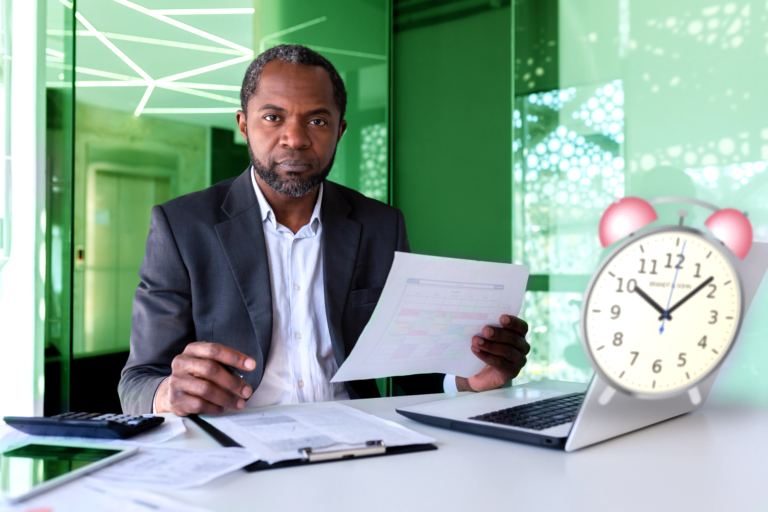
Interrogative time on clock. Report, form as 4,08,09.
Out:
10,08,01
